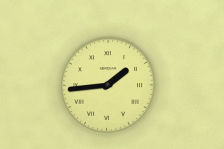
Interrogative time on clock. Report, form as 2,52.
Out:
1,44
